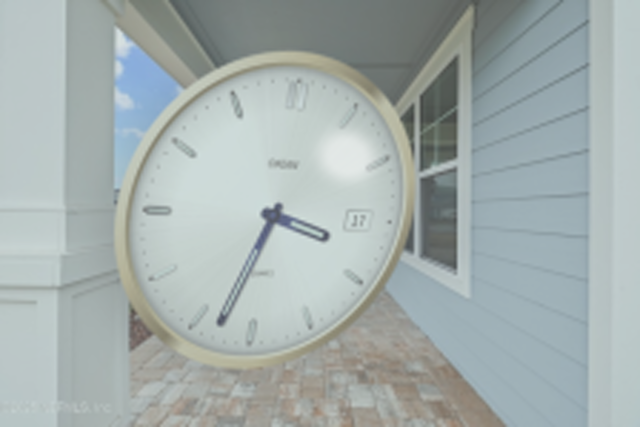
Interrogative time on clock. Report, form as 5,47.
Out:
3,33
